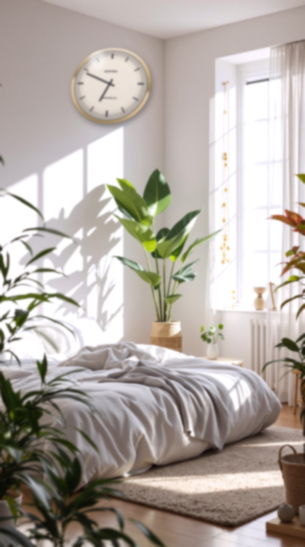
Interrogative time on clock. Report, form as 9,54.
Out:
6,49
